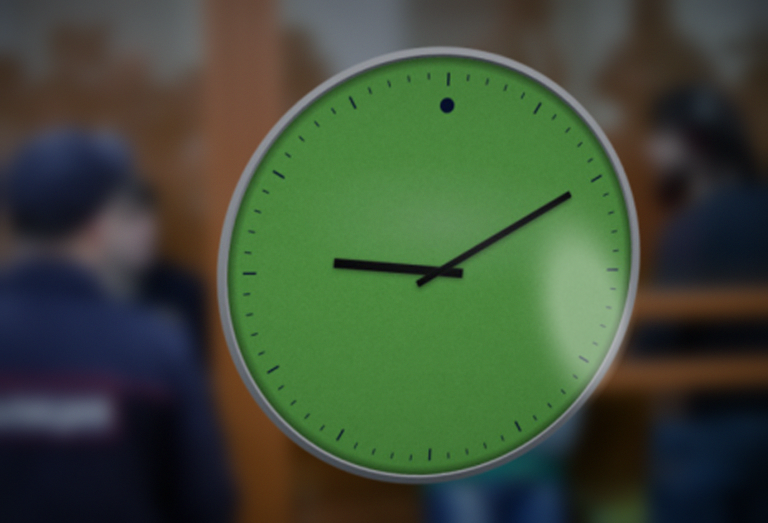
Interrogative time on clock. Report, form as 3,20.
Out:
9,10
